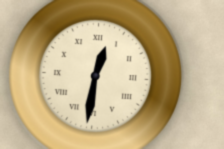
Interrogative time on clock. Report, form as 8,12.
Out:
12,31
